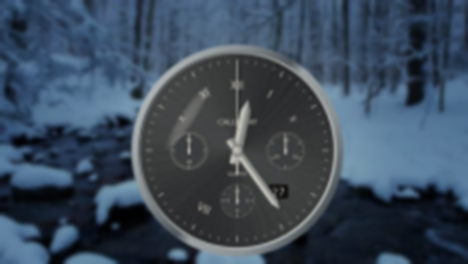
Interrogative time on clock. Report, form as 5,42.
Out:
12,24
